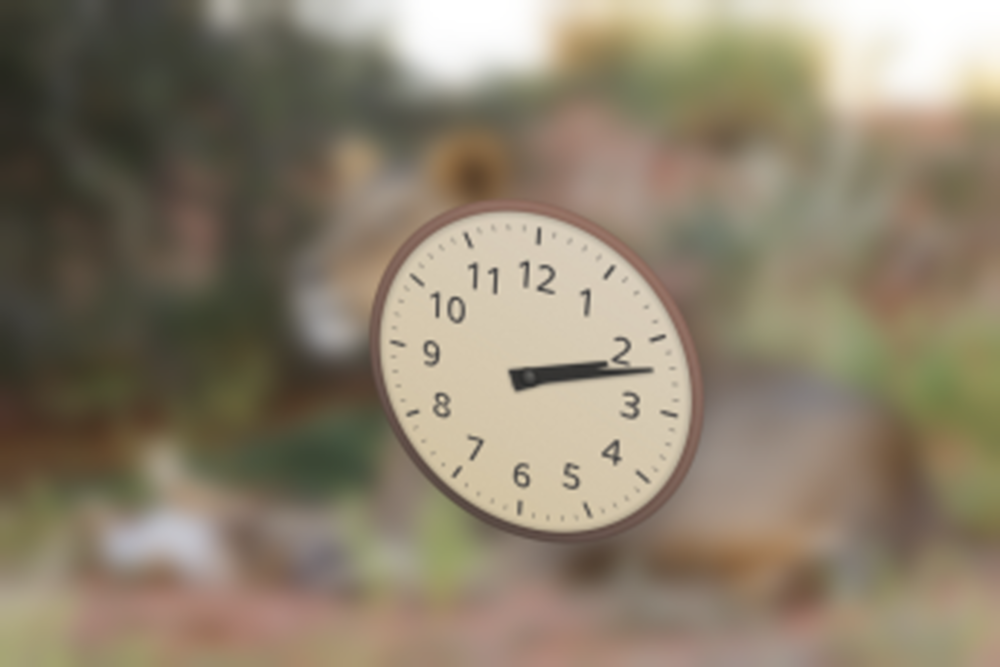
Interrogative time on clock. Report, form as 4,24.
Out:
2,12
